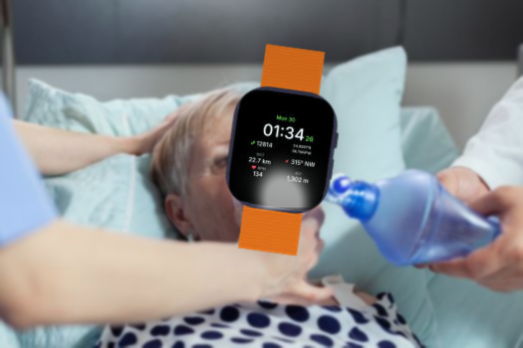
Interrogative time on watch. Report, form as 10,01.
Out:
1,34
